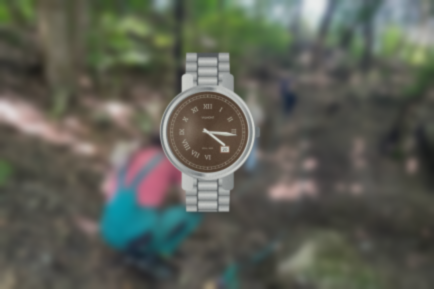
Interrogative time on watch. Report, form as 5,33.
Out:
4,16
